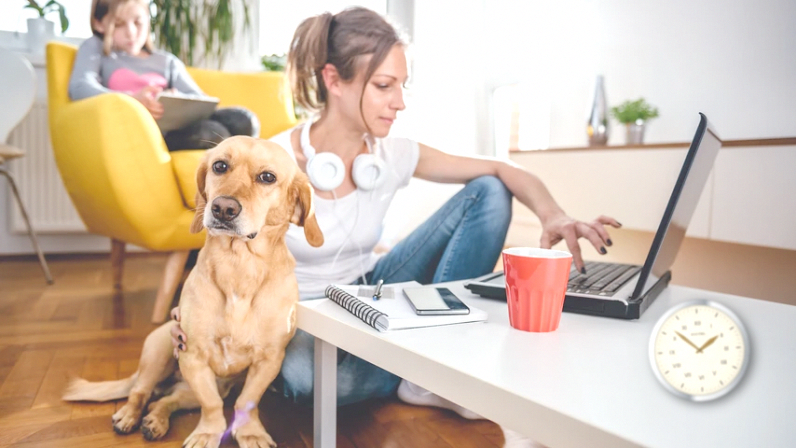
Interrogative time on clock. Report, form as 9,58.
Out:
1,52
